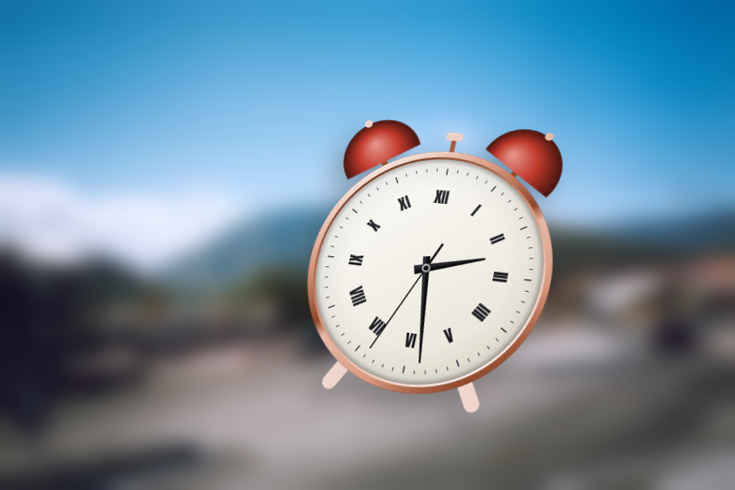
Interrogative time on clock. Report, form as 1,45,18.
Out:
2,28,34
